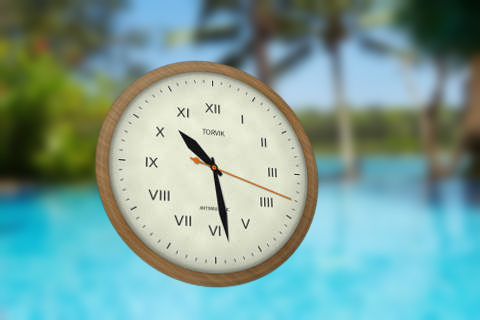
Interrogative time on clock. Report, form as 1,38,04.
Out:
10,28,18
